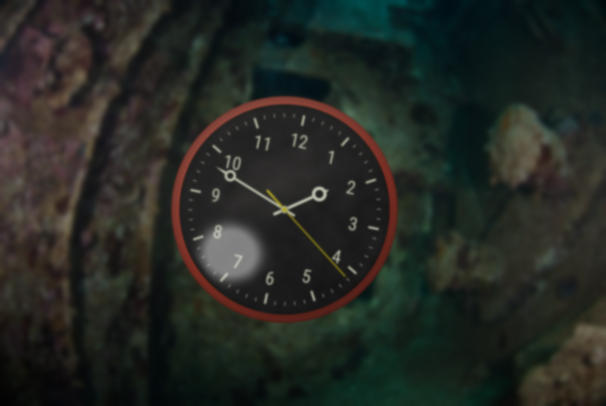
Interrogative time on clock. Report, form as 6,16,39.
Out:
1,48,21
